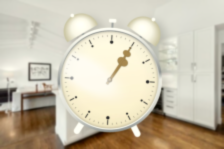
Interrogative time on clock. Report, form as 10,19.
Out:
1,05
